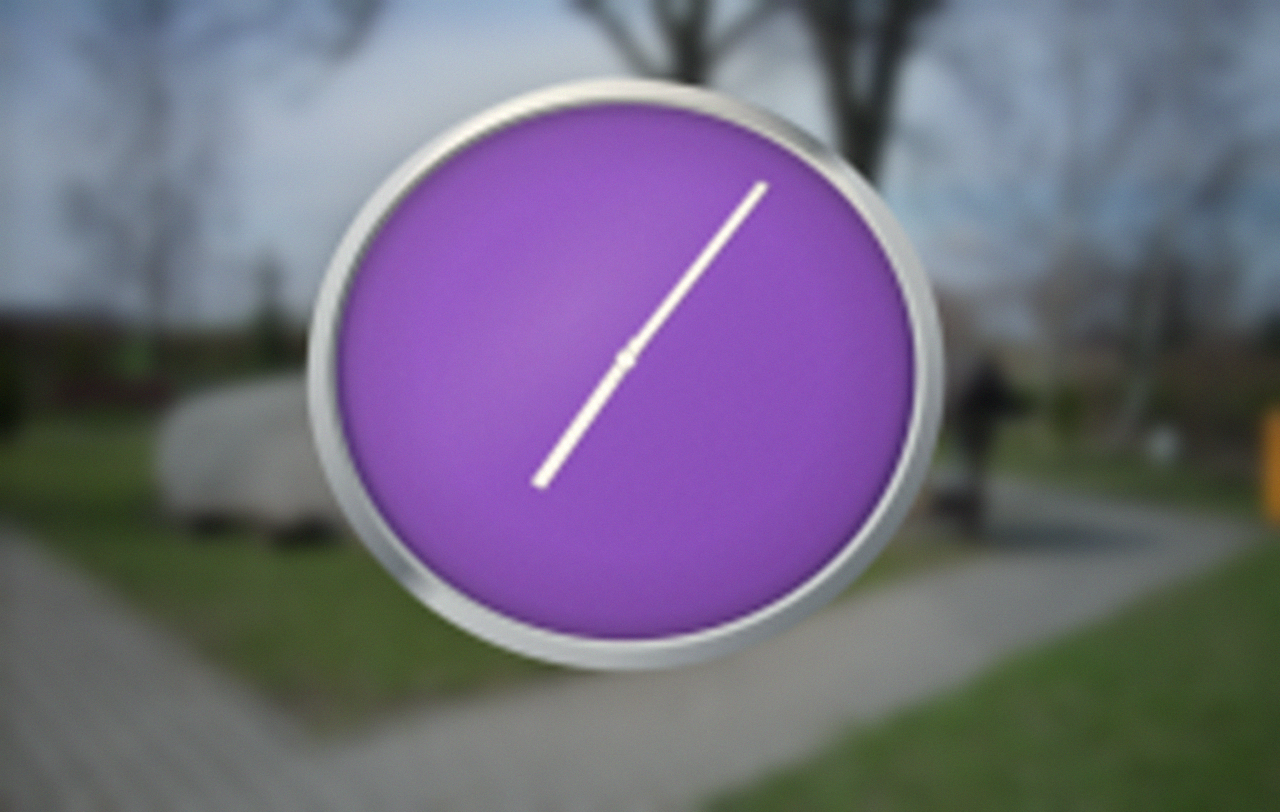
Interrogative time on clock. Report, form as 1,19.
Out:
7,06
